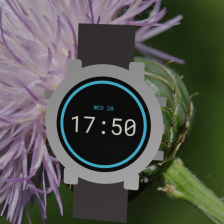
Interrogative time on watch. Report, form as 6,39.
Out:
17,50
